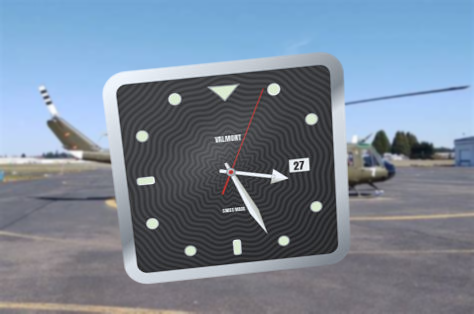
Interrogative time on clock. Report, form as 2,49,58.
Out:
3,26,04
